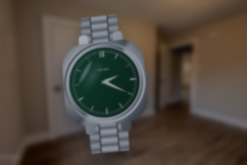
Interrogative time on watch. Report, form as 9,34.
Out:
2,20
